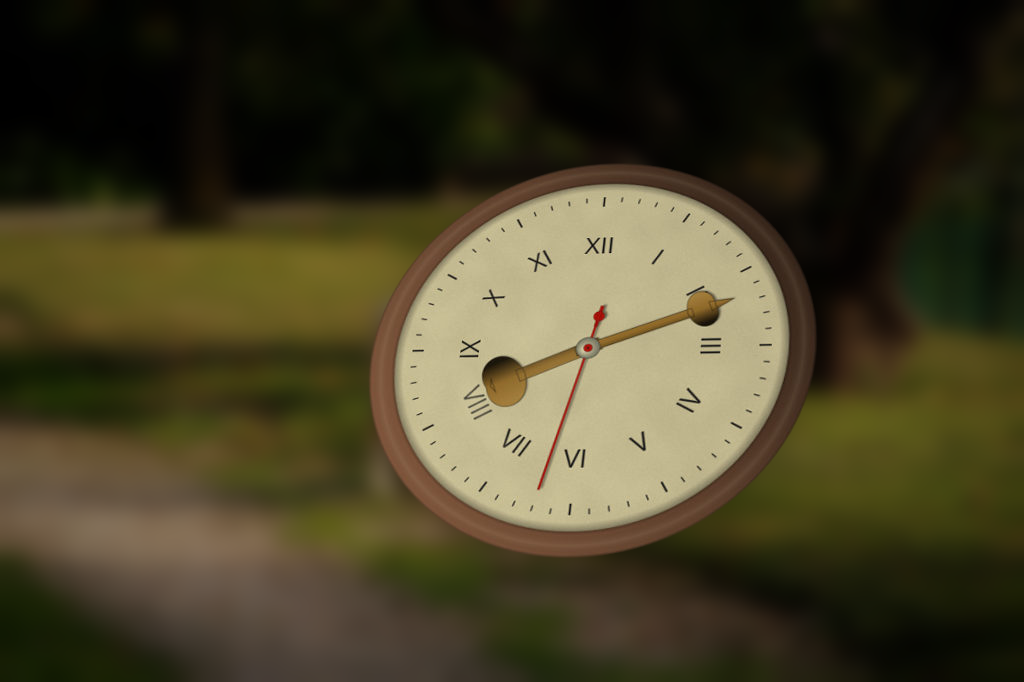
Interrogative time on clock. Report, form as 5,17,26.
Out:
8,11,32
